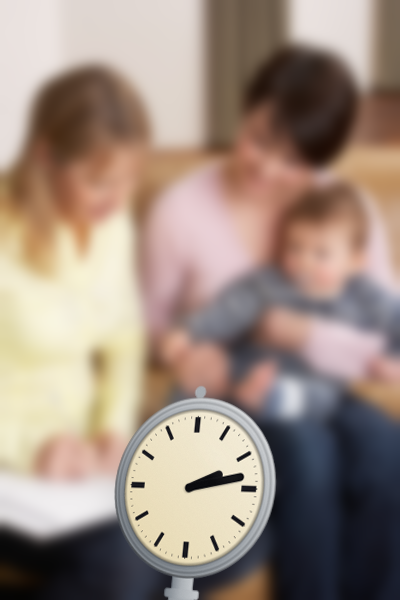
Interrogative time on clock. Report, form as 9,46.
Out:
2,13
